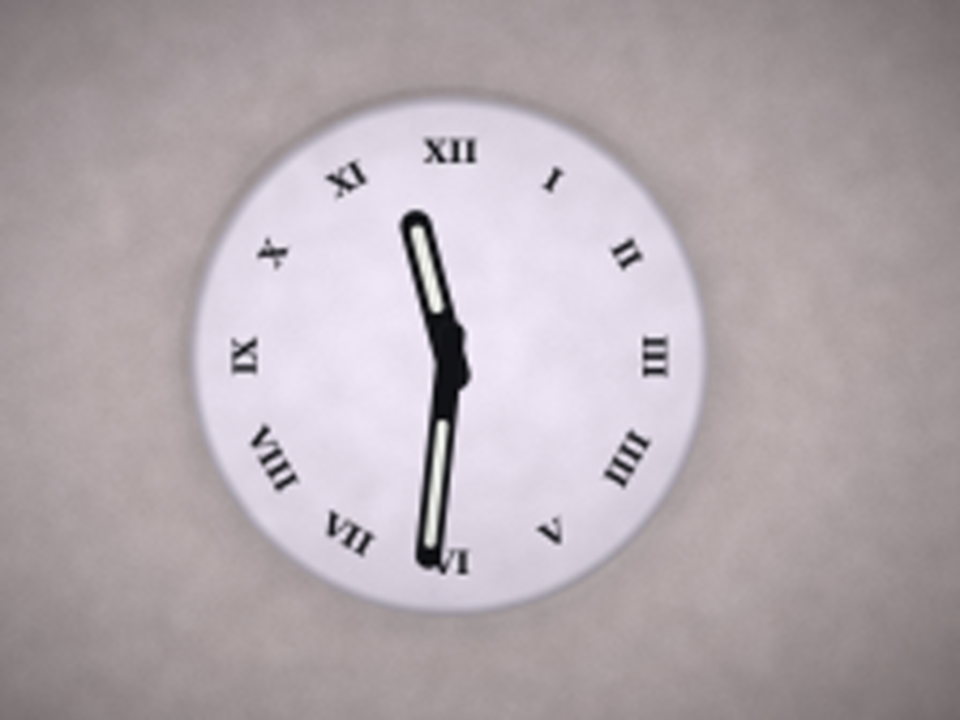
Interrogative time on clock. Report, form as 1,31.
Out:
11,31
